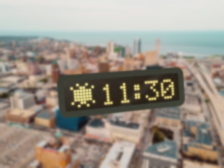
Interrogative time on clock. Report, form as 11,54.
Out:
11,30
